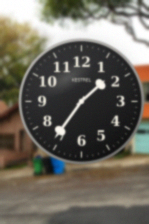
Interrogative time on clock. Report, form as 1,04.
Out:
1,36
